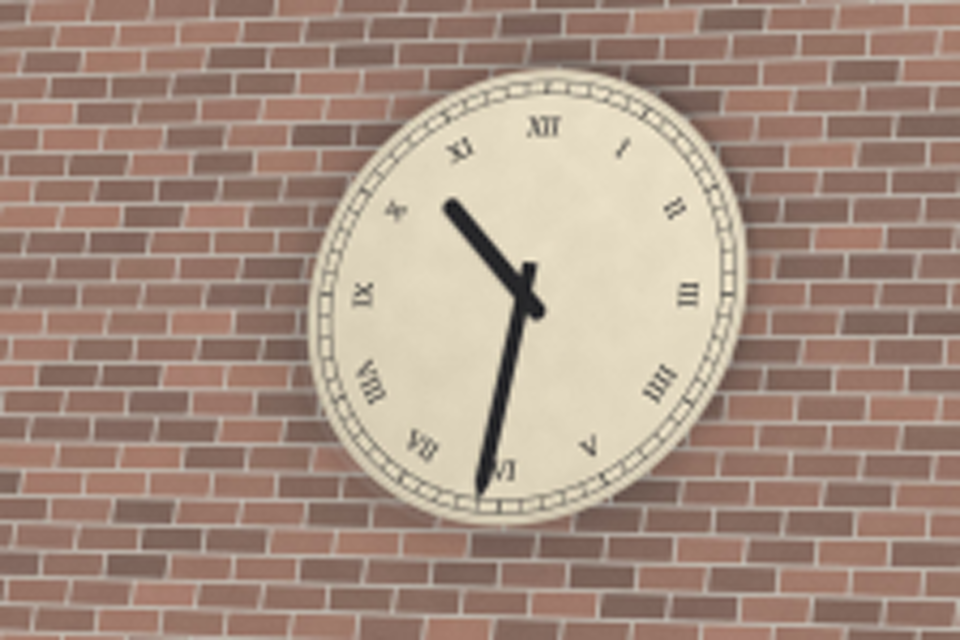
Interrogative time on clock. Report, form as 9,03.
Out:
10,31
